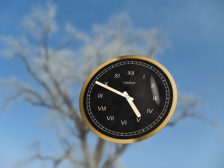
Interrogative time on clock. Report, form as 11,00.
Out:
4,49
